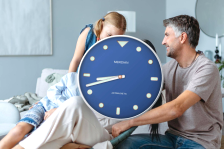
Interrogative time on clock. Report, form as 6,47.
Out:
8,42
